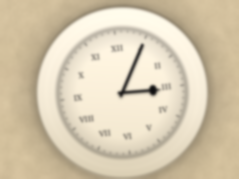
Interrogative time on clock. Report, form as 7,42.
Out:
3,05
